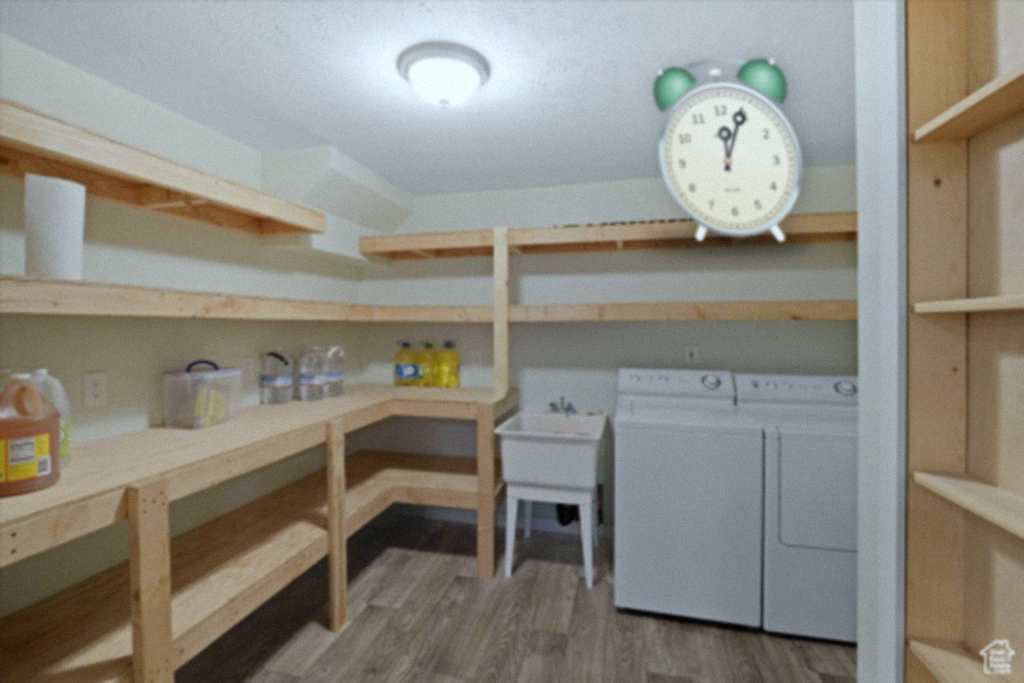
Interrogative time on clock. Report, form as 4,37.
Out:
12,04
